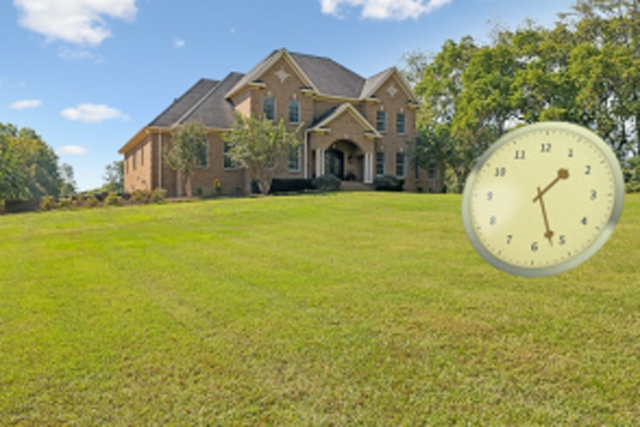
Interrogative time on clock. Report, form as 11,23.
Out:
1,27
